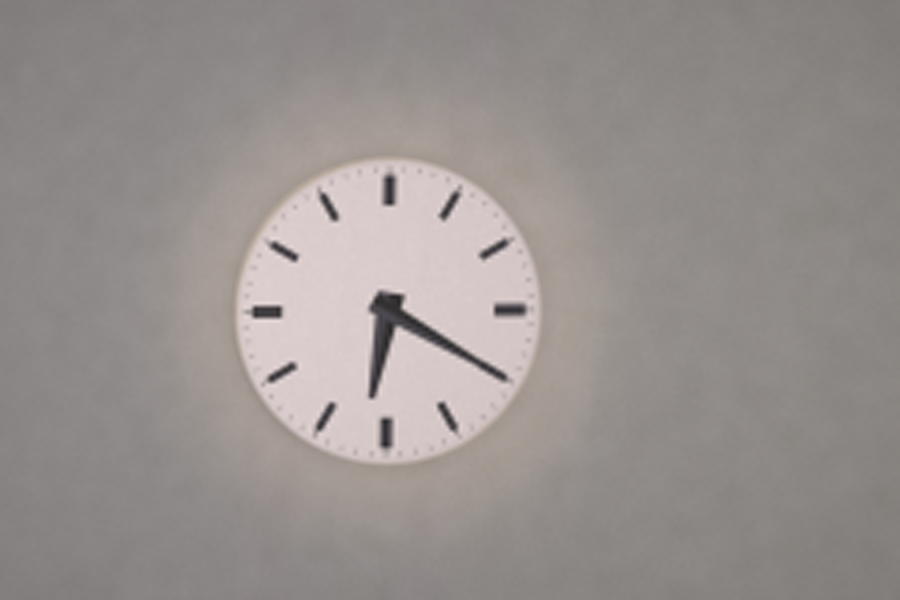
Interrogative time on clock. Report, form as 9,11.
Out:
6,20
